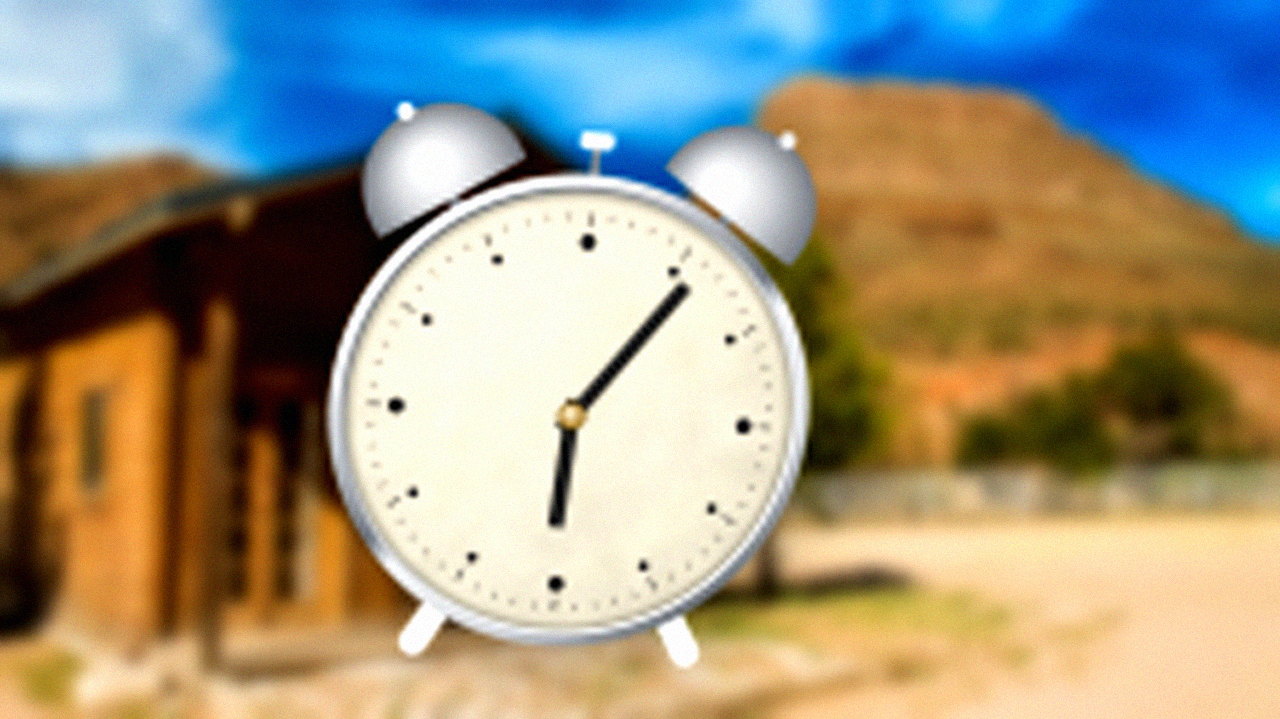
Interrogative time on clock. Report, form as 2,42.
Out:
6,06
